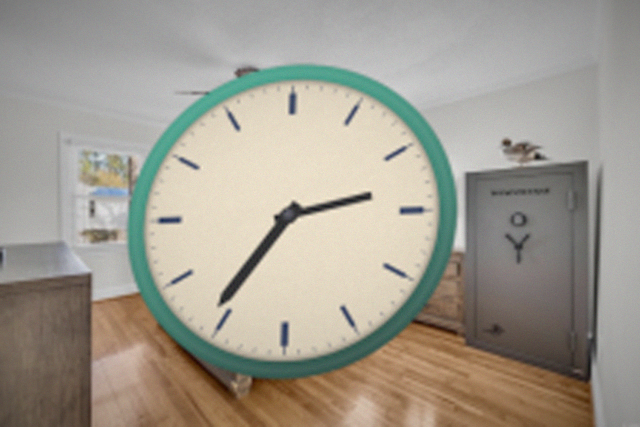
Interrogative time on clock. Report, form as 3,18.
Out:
2,36
